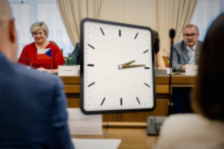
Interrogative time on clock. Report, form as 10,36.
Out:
2,14
